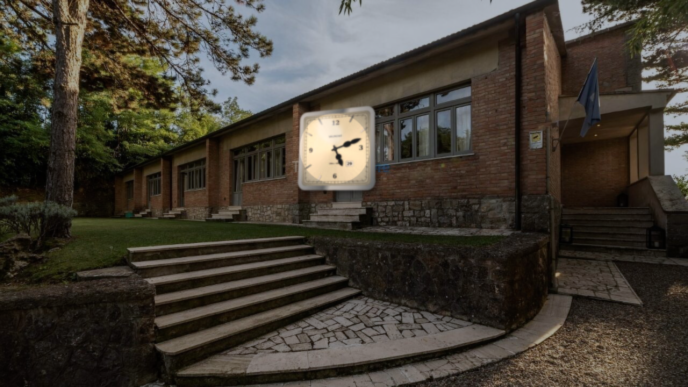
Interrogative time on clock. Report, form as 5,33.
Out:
5,12
